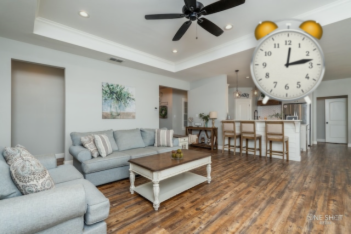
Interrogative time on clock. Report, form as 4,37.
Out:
12,13
